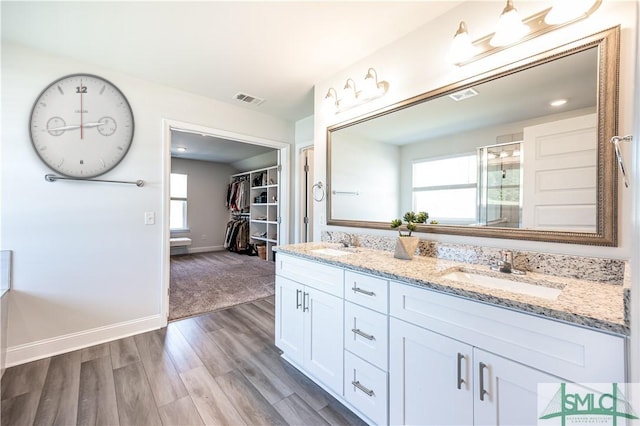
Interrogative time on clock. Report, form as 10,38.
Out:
2,44
